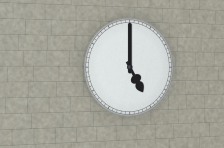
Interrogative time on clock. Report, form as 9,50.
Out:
5,00
